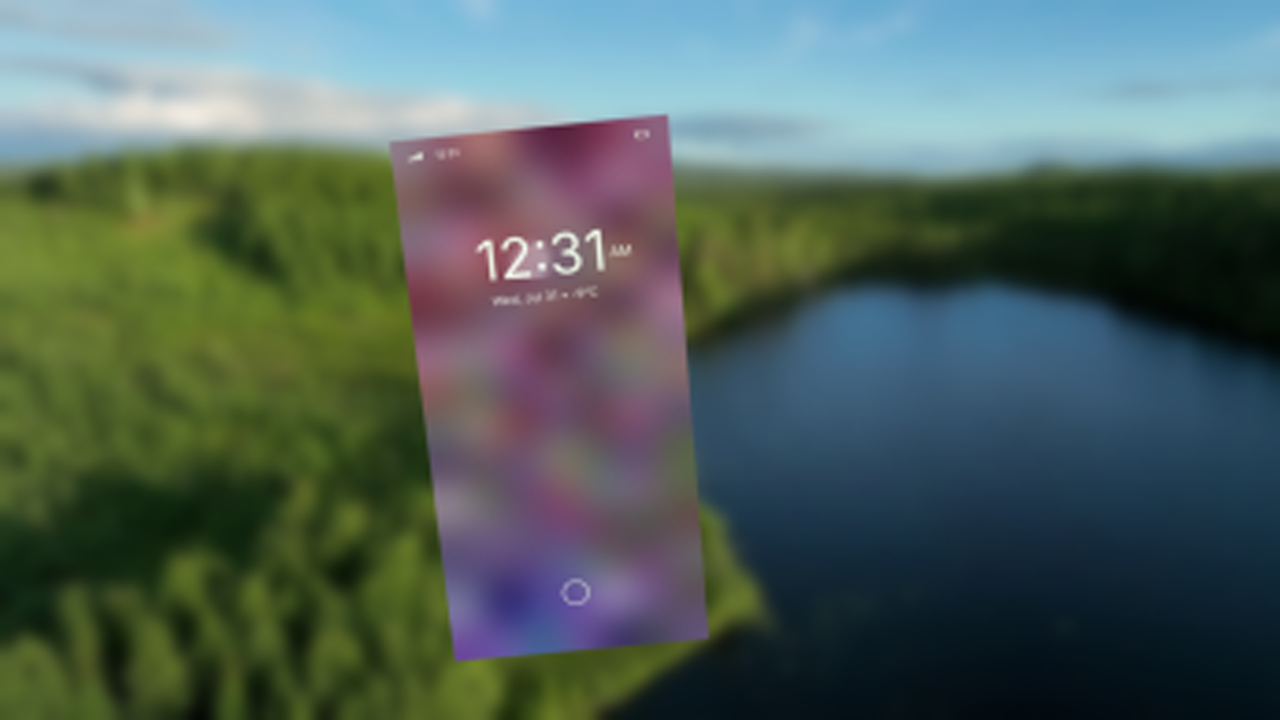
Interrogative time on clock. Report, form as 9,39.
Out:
12,31
